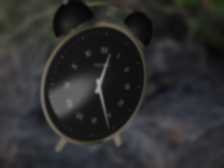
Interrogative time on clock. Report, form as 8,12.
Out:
12,26
